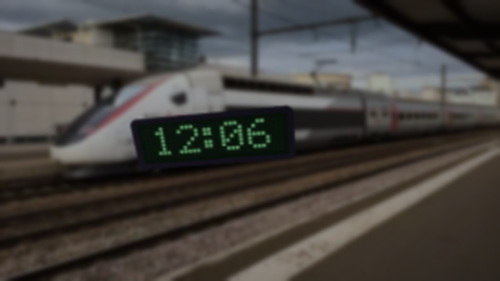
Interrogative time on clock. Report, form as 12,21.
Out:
12,06
